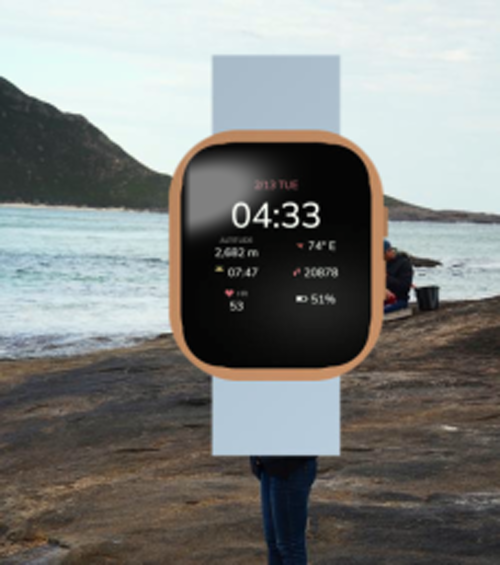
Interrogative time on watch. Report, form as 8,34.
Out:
4,33
